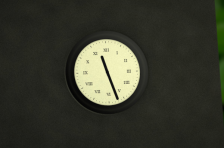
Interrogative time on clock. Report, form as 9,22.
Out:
11,27
